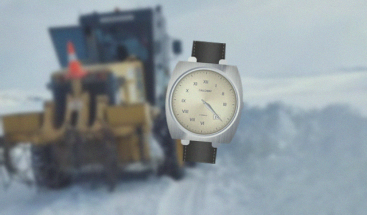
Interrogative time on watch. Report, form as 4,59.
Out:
4,22
